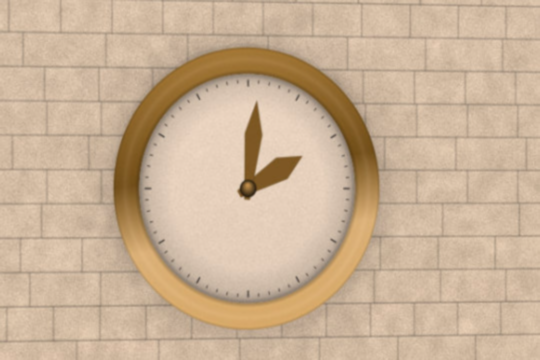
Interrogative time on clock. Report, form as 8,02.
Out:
2,01
